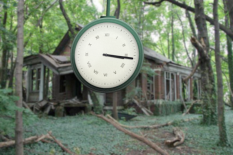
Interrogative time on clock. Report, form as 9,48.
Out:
3,16
